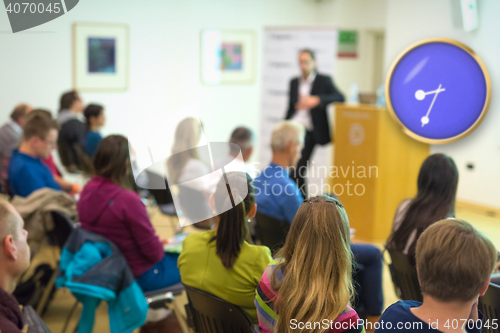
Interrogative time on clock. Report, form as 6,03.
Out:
8,34
